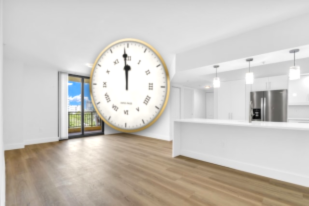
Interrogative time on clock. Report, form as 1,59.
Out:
11,59
